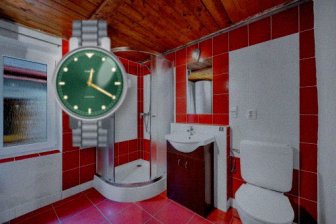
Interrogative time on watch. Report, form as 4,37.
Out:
12,20
